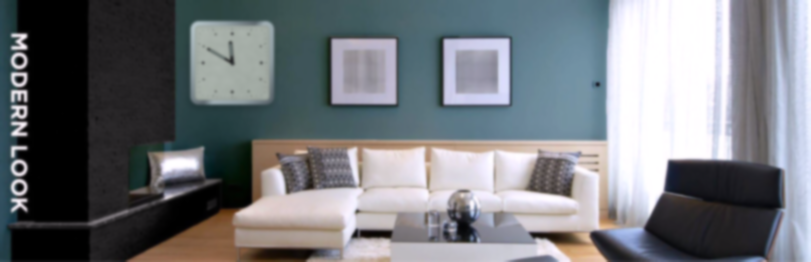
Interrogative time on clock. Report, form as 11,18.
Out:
11,50
